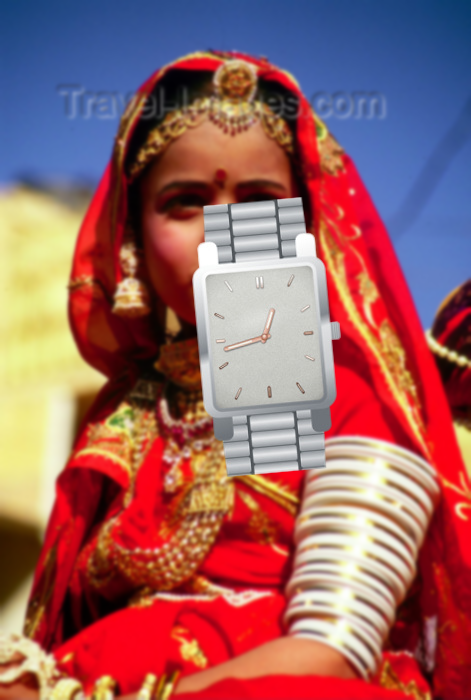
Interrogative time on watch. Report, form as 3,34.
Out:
12,43
